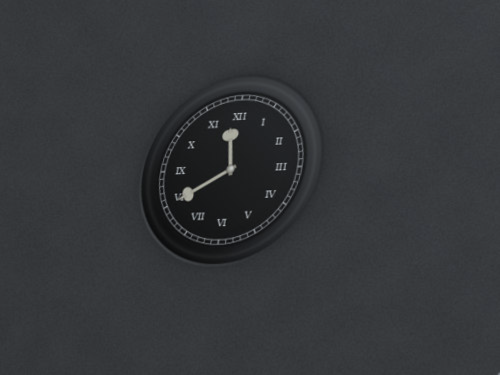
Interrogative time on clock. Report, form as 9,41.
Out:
11,40
